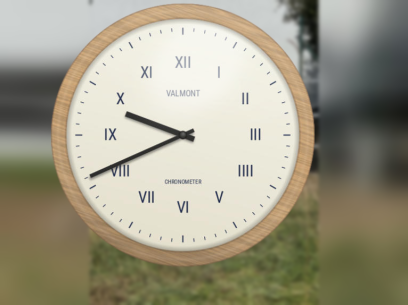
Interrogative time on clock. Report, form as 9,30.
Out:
9,41
